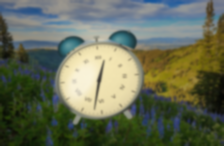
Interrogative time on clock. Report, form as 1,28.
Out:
12,32
